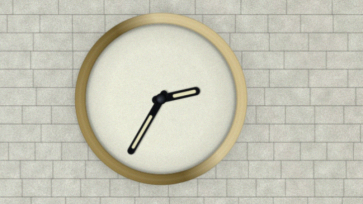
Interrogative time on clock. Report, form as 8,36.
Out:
2,35
